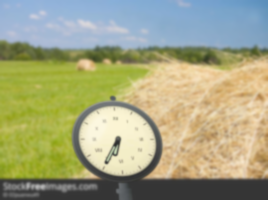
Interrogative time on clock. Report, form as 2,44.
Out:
6,35
